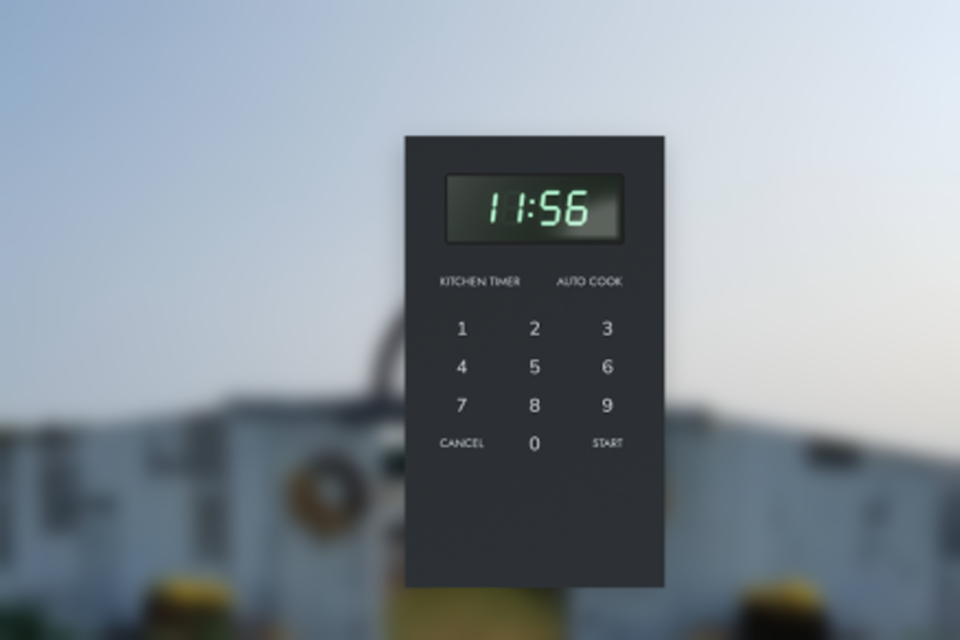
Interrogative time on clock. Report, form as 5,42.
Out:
11,56
